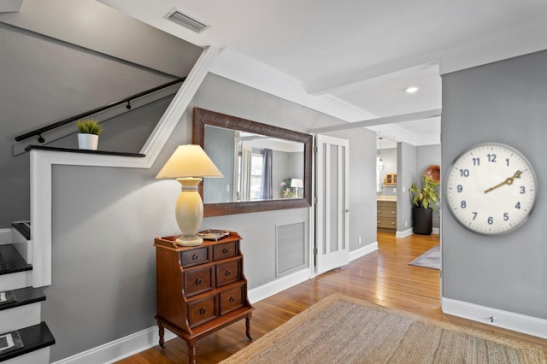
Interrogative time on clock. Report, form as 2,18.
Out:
2,10
